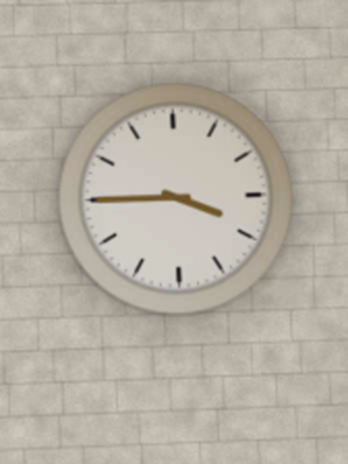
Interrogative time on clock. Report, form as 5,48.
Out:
3,45
